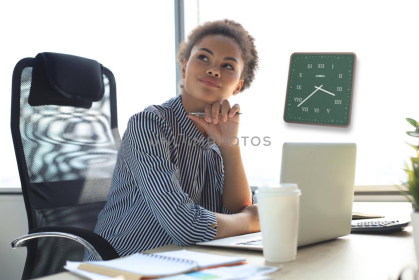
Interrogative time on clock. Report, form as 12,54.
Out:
3,38
